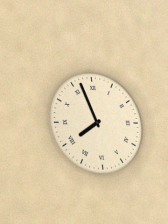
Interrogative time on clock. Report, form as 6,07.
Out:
7,57
